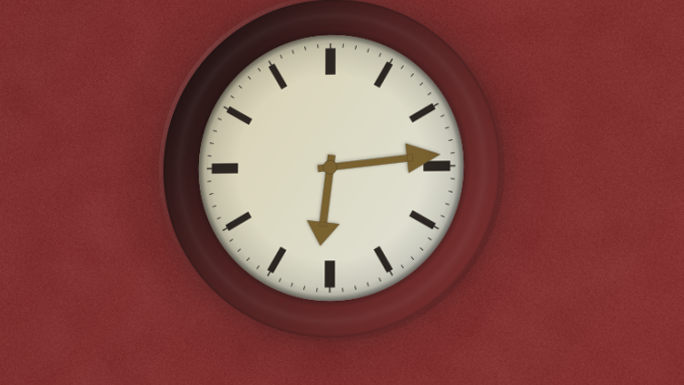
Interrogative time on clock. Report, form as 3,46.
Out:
6,14
